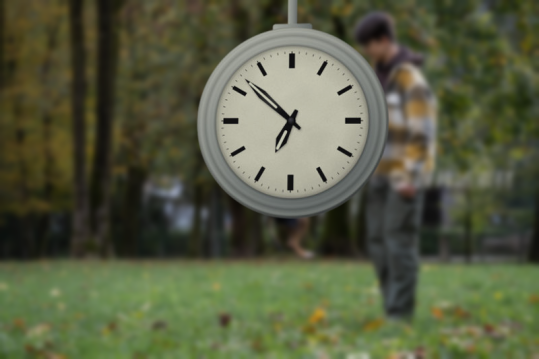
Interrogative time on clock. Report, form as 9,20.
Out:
6,52
